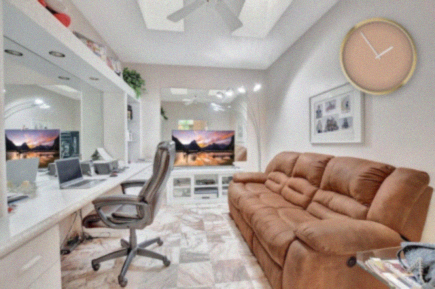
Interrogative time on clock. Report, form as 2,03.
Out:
1,54
